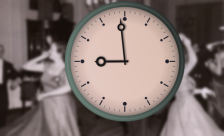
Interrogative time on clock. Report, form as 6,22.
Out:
8,59
